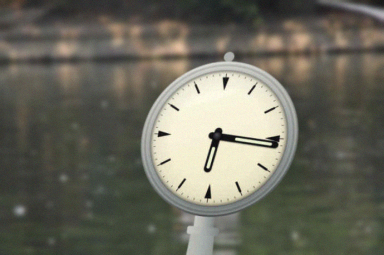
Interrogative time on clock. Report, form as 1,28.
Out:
6,16
